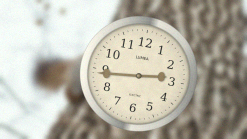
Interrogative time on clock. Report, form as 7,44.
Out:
2,44
